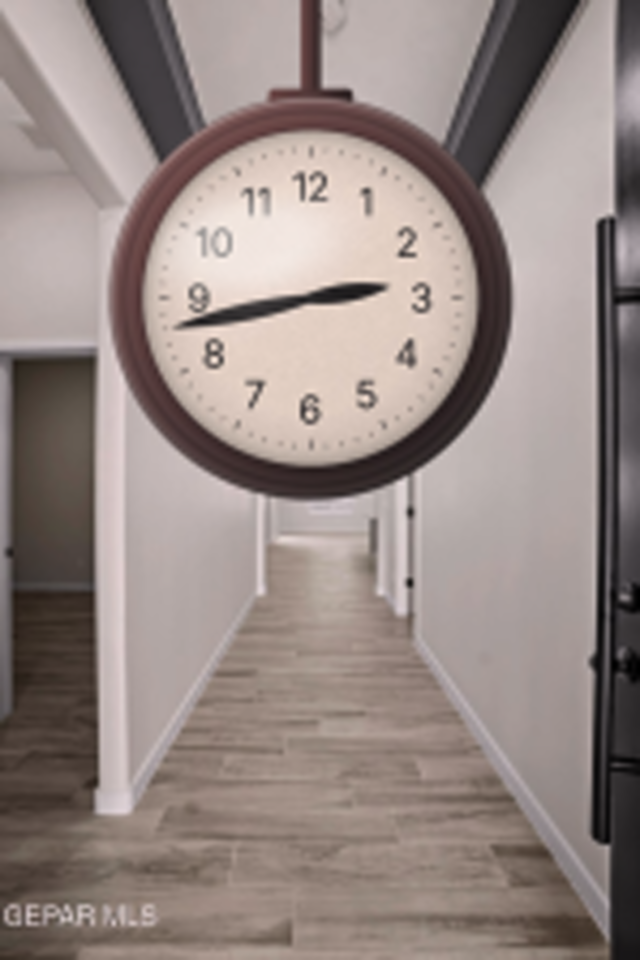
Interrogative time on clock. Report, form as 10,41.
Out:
2,43
